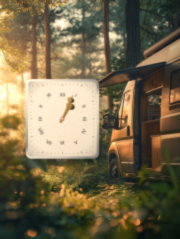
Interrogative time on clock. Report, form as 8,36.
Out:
1,04
